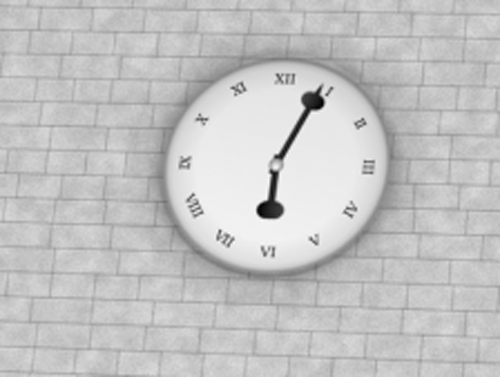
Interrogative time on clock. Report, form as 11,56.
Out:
6,04
